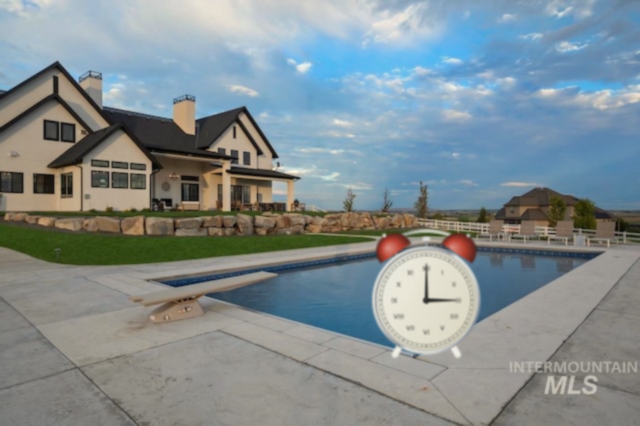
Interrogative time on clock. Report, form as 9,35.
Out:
3,00
